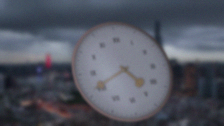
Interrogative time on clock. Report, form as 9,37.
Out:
4,41
